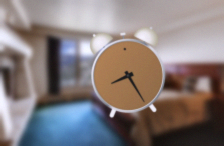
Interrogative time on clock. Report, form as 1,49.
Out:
8,26
